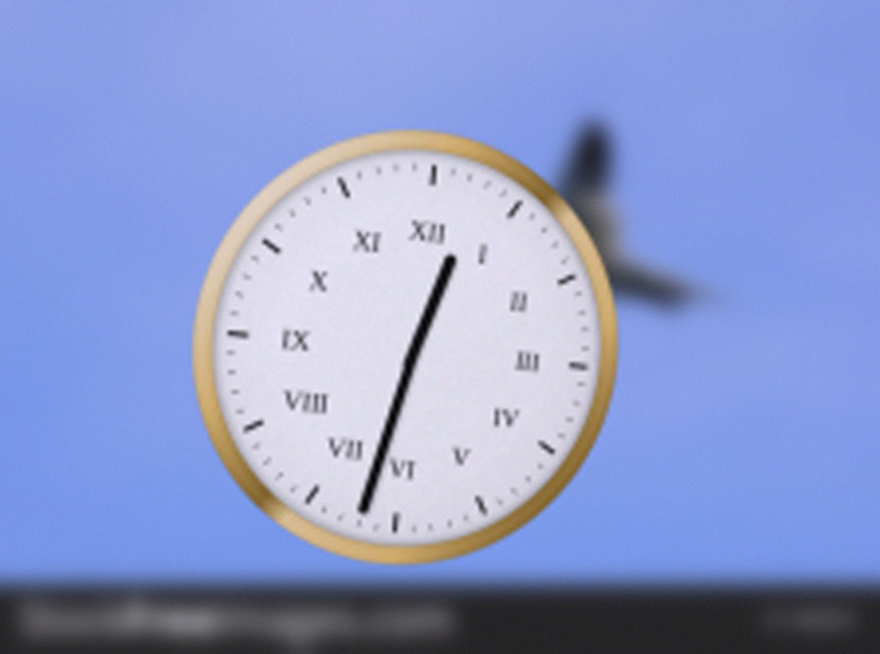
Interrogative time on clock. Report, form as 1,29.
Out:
12,32
